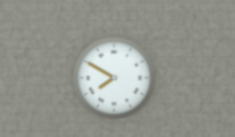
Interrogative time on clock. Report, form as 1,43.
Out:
7,50
